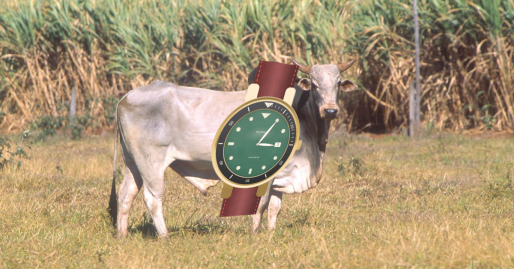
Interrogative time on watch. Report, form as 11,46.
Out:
3,05
